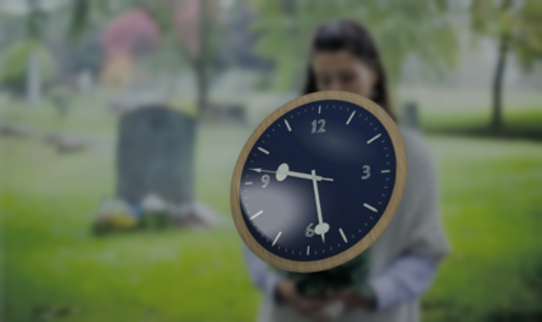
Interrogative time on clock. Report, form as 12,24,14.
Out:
9,27,47
